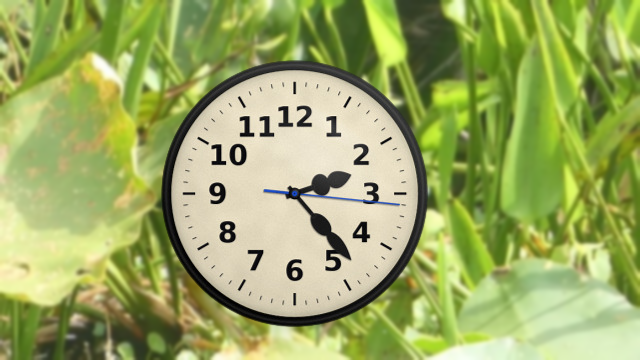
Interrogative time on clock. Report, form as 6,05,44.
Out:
2,23,16
